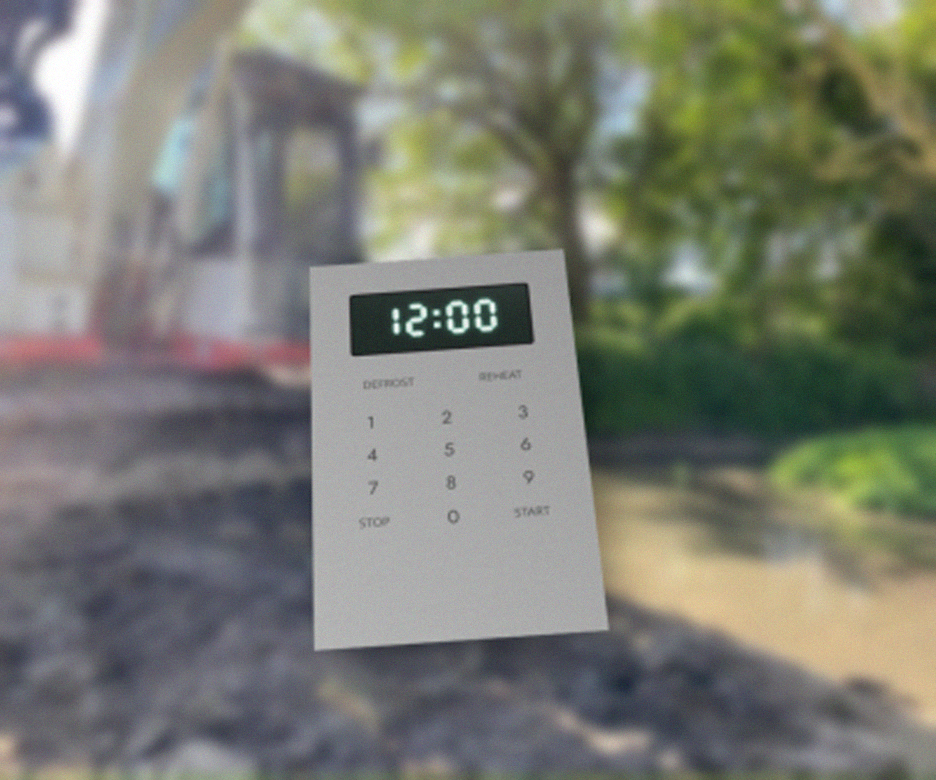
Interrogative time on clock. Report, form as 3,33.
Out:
12,00
